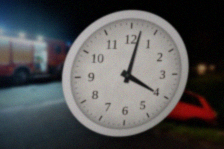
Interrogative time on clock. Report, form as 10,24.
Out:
4,02
